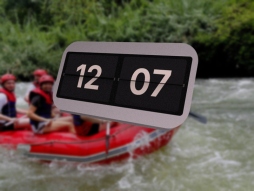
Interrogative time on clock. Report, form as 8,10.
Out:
12,07
